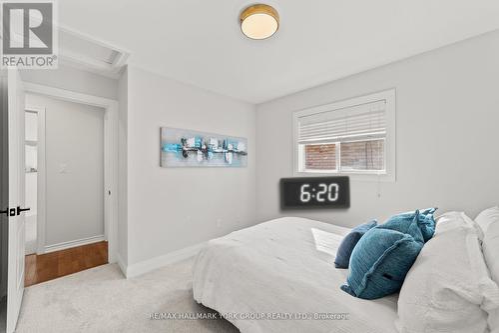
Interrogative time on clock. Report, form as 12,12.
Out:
6,20
